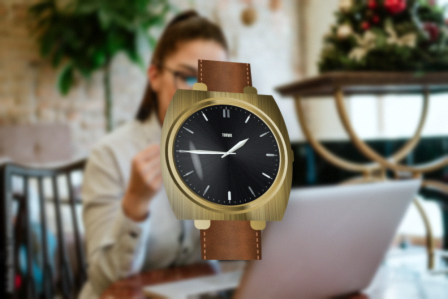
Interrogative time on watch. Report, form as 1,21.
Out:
1,45
